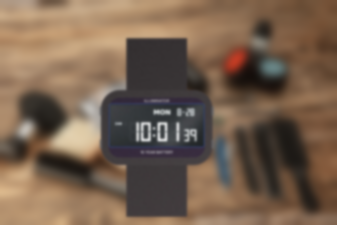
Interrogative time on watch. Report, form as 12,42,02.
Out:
10,01,39
